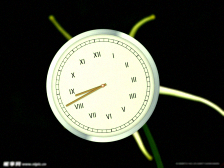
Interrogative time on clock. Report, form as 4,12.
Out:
8,42
